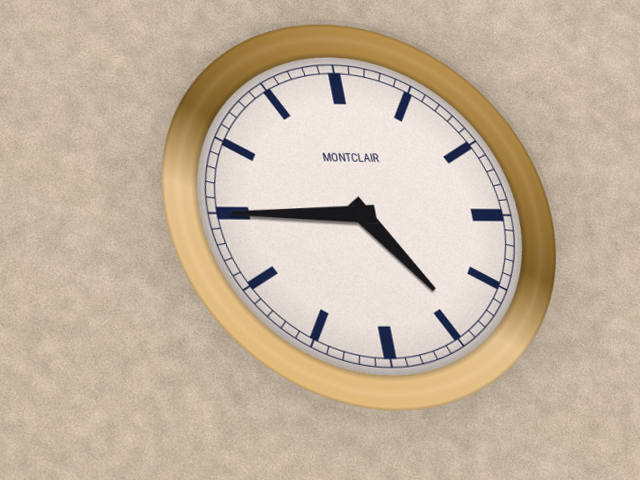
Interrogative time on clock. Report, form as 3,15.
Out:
4,45
